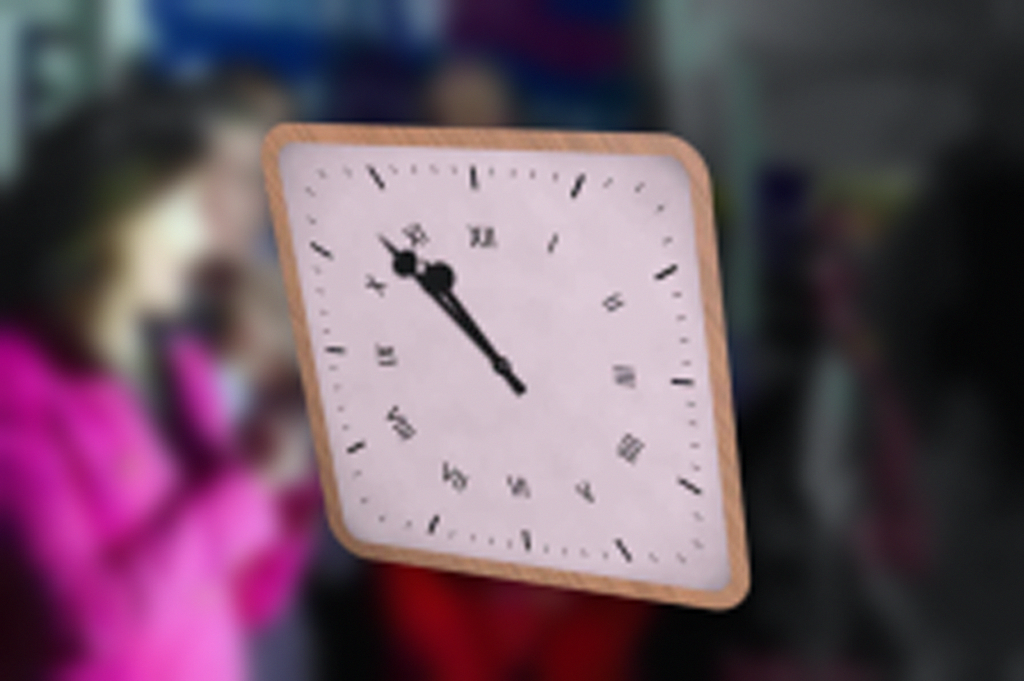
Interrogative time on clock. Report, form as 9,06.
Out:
10,53
